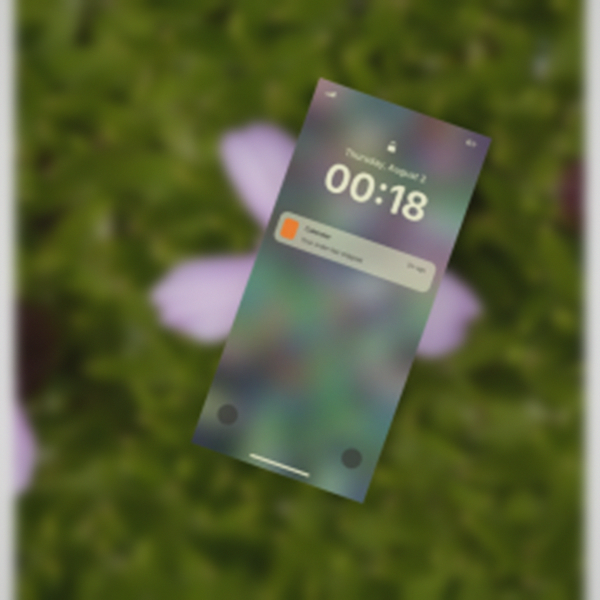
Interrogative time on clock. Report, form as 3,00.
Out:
0,18
